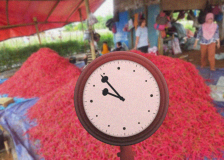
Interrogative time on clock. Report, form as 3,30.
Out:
9,54
